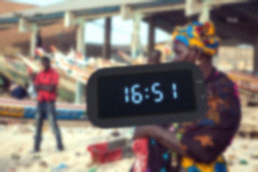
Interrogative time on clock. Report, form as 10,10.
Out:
16,51
